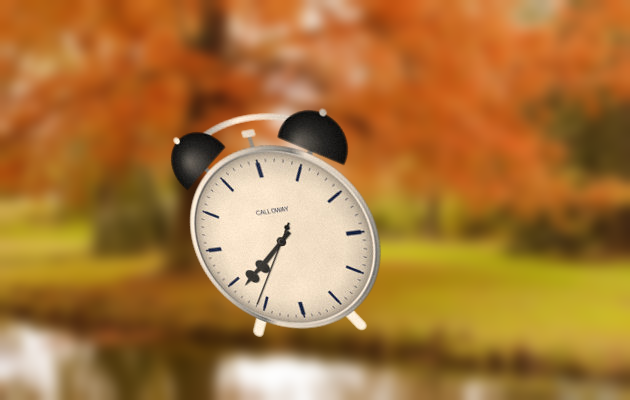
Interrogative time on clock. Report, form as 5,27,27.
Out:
7,38,36
